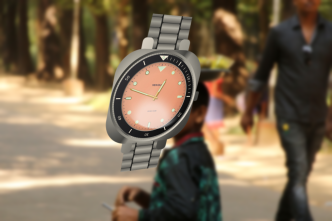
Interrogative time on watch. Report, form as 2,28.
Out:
12,48
